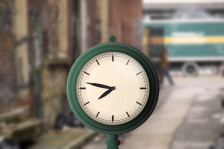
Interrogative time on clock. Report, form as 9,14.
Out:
7,47
